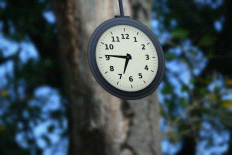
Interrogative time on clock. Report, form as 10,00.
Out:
6,46
